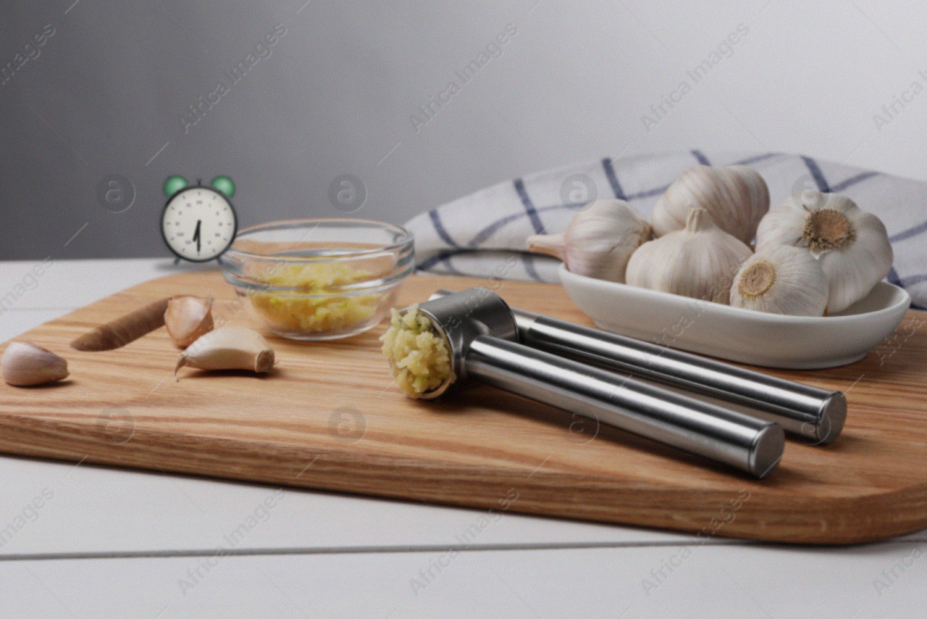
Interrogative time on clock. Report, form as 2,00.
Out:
6,30
